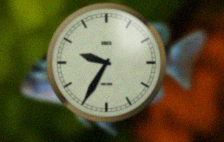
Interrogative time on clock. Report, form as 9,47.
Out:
9,35
